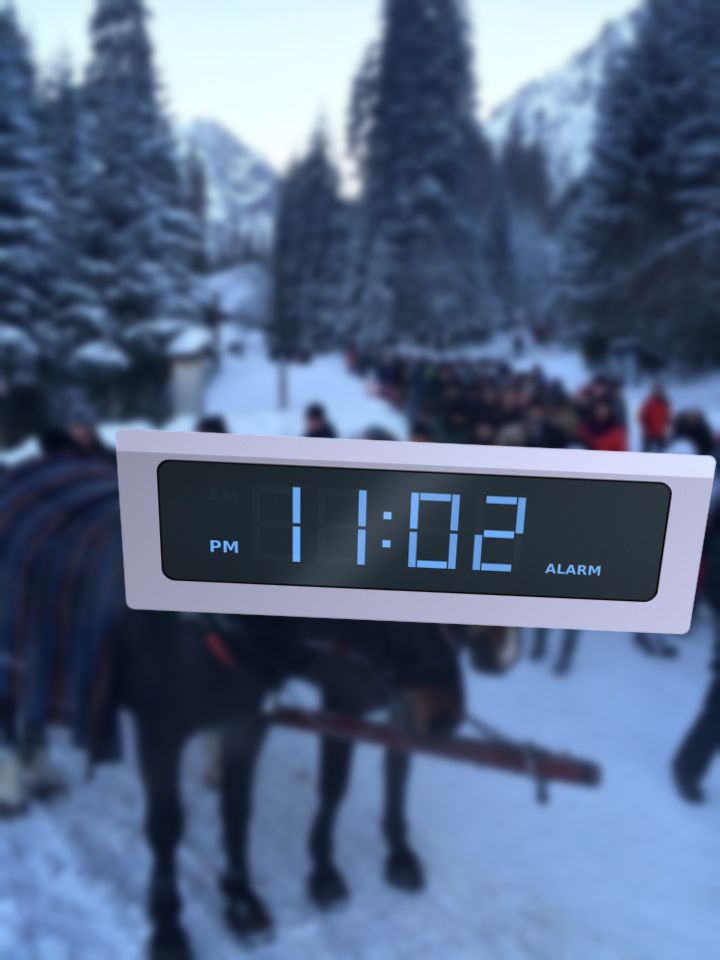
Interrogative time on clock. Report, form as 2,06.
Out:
11,02
